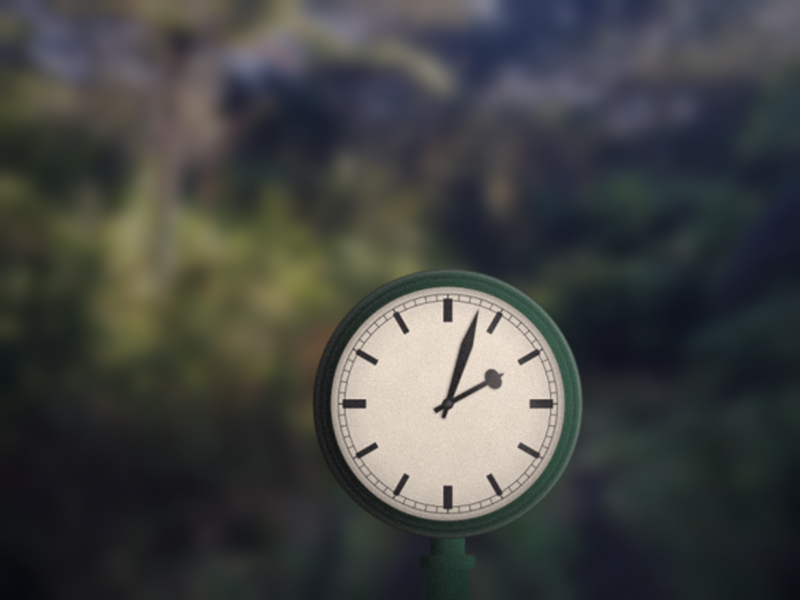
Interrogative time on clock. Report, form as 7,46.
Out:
2,03
